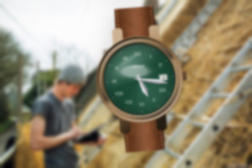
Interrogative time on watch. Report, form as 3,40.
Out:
5,17
